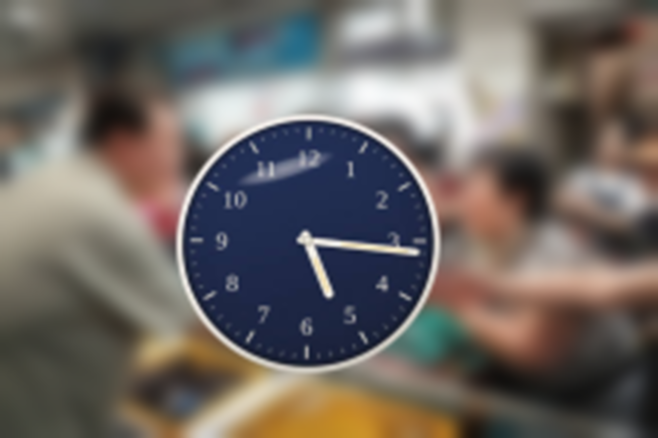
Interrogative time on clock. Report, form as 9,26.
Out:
5,16
